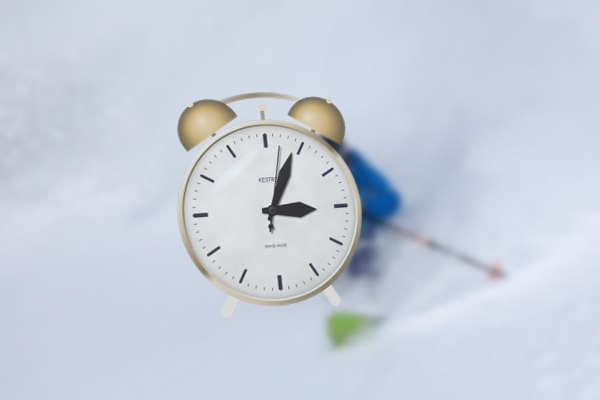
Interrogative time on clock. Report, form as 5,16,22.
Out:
3,04,02
